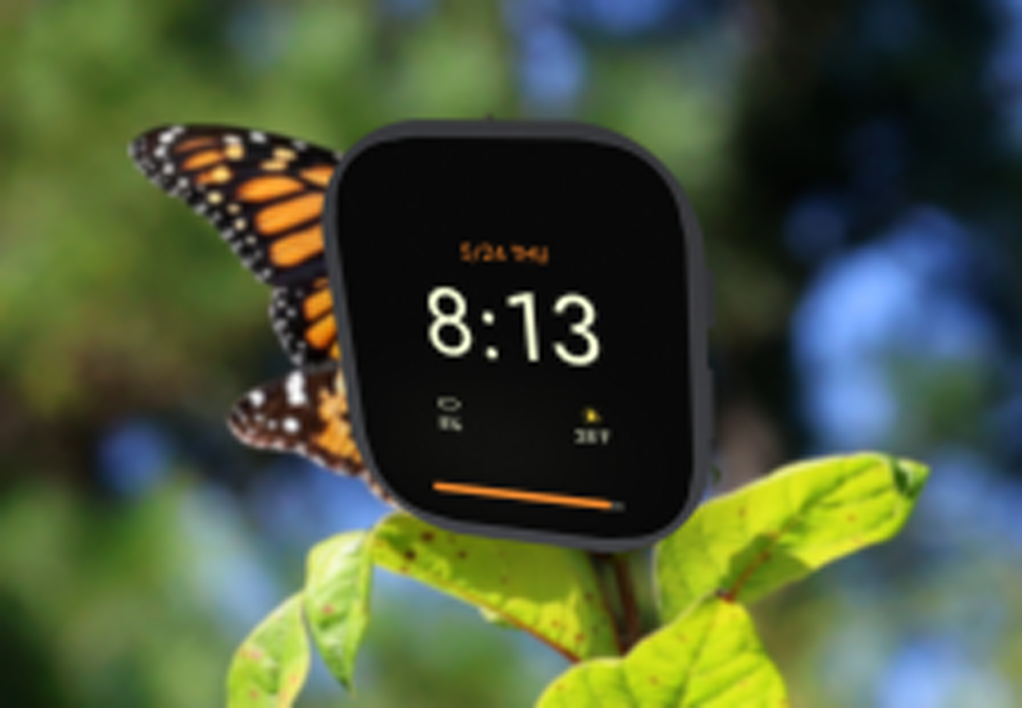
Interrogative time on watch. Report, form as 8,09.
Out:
8,13
